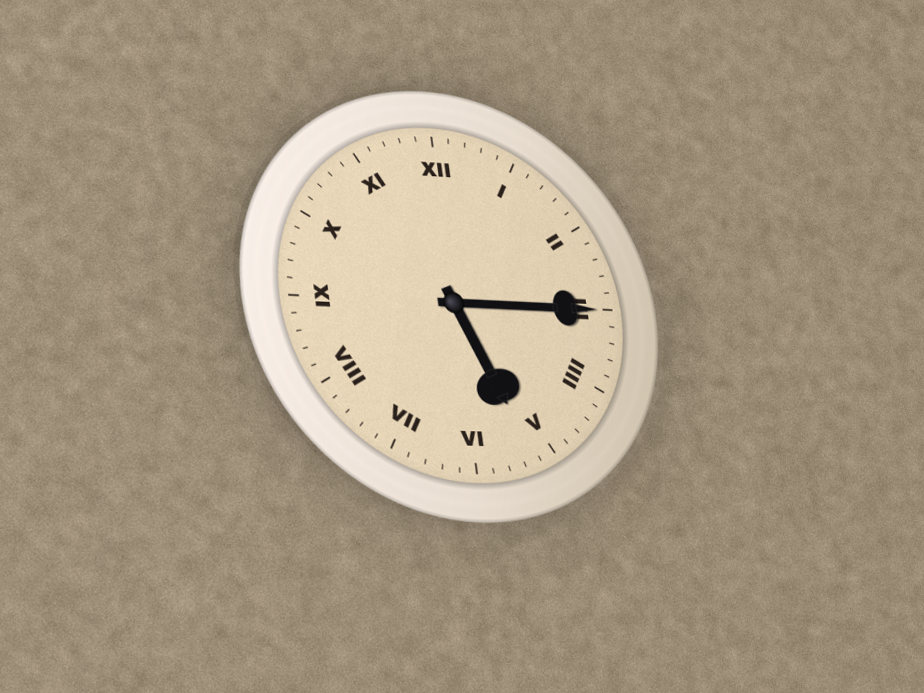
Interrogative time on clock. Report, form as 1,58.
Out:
5,15
